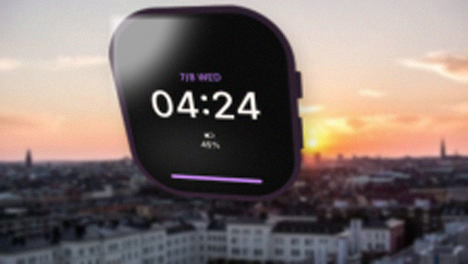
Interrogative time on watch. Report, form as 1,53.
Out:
4,24
